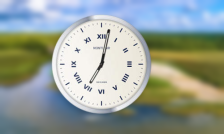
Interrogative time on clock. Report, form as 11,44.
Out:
7,02
